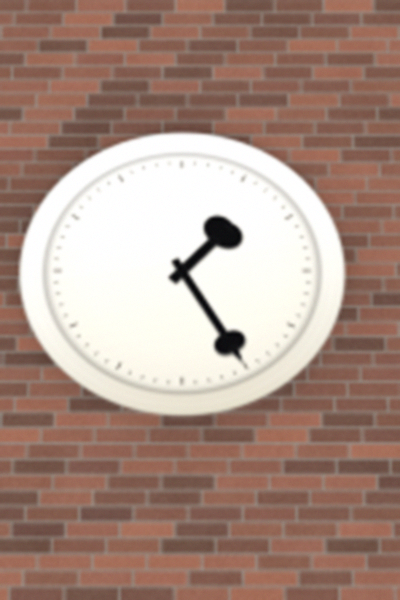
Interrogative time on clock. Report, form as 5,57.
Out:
1,25
